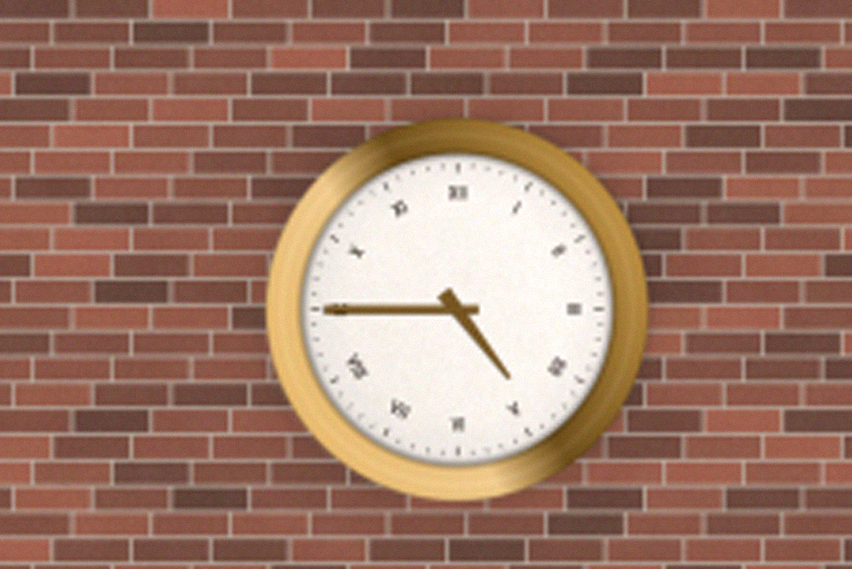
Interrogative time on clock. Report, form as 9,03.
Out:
4,45
